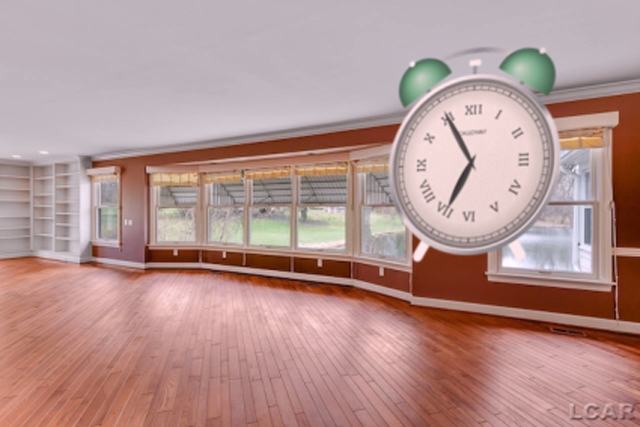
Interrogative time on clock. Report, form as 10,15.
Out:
6,55
